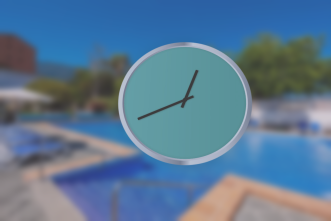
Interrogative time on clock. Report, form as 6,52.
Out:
12,41
